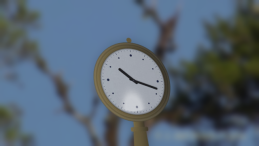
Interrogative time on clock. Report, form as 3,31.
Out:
10,18
